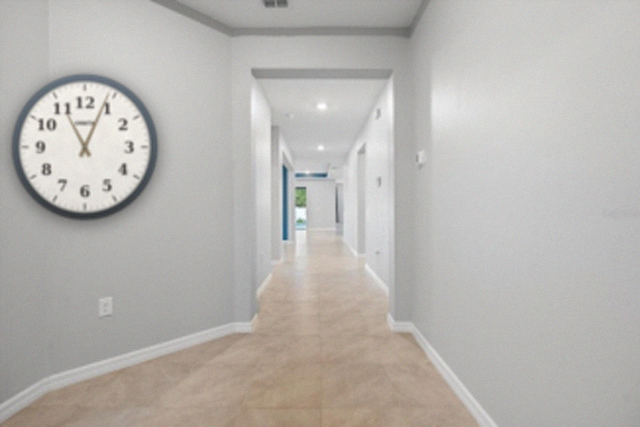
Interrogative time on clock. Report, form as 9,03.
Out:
11,04
